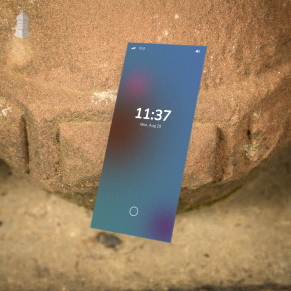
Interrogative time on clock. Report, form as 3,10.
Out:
11,37
